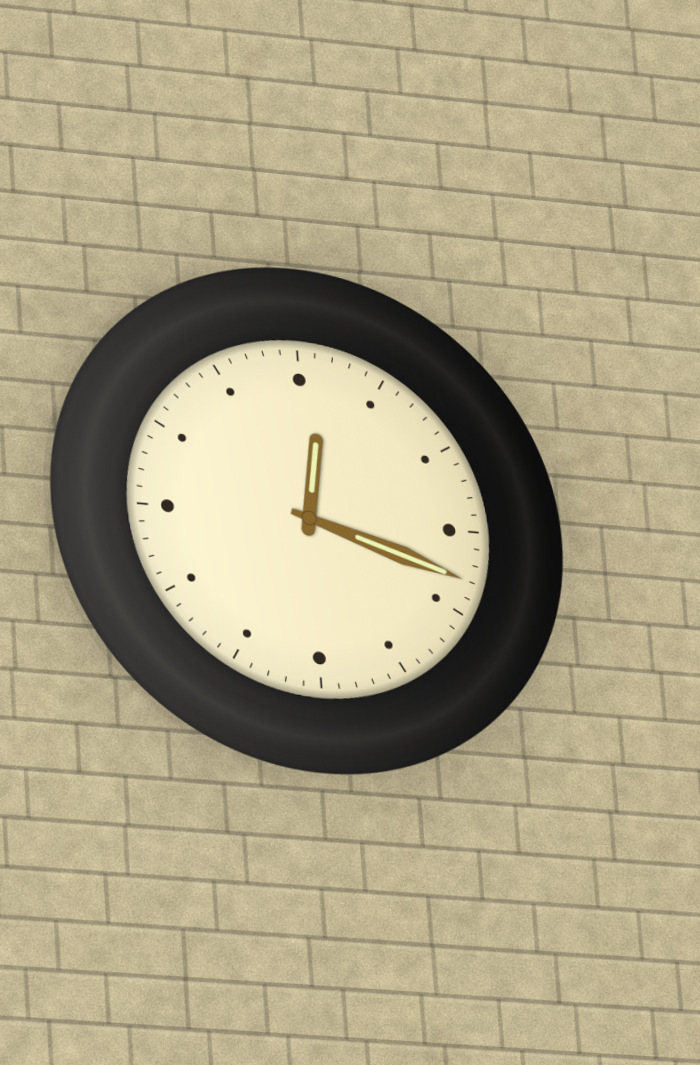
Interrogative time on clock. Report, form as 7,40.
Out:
12,18
